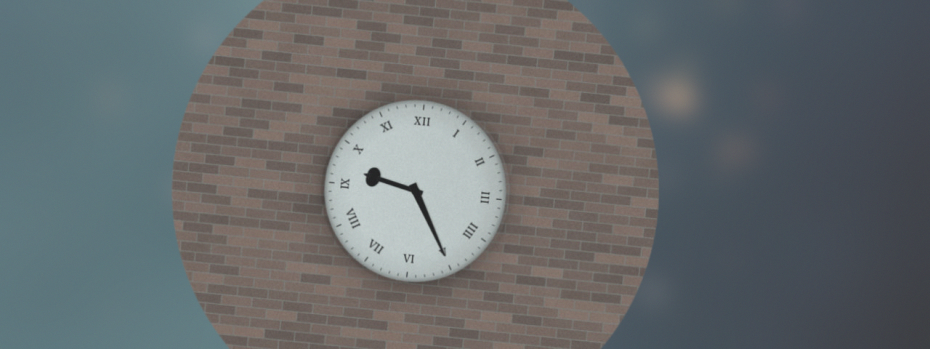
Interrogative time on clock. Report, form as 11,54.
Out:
9,25
